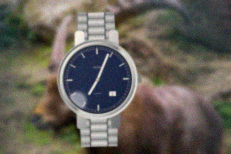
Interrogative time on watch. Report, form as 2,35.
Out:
7,04
